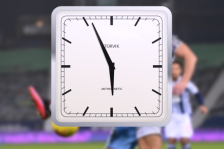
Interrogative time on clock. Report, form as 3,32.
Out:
5,56
